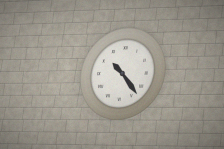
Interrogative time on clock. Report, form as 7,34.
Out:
10,23
